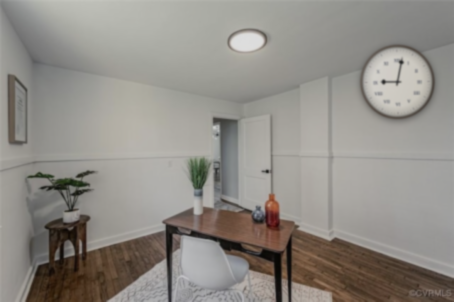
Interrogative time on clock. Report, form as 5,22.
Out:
9,02
